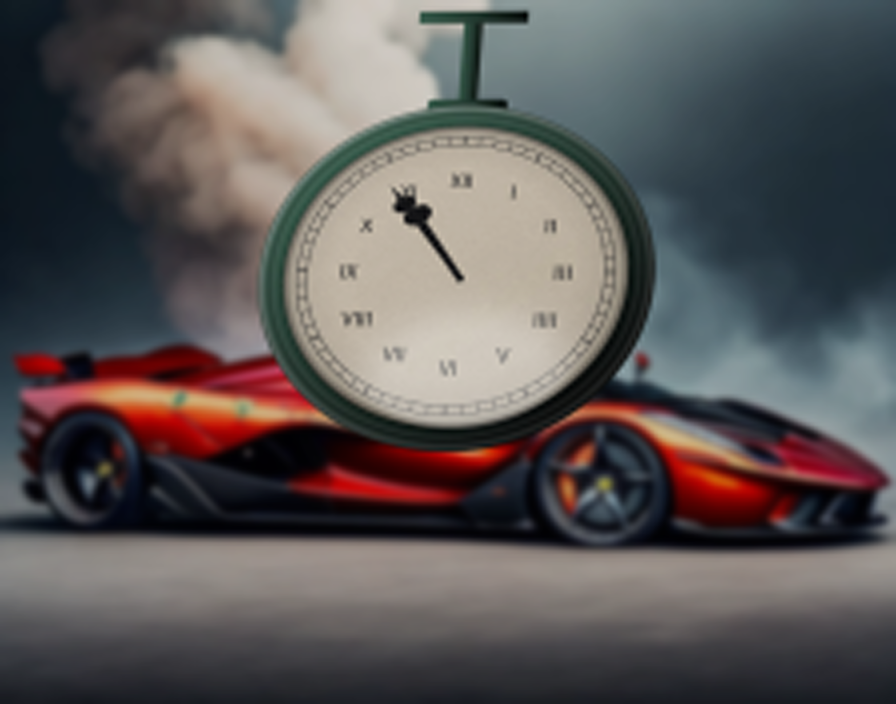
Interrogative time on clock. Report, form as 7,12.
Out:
10,54
